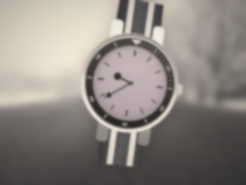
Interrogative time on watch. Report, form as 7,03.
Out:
9,39
